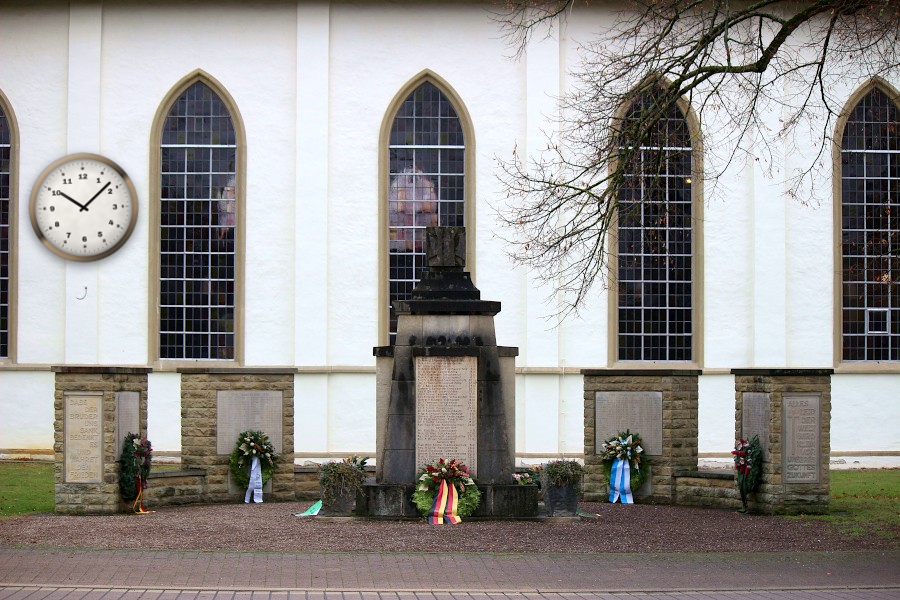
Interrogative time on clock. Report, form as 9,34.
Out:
10,08
